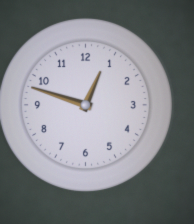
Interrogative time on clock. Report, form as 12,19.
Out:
12,48
